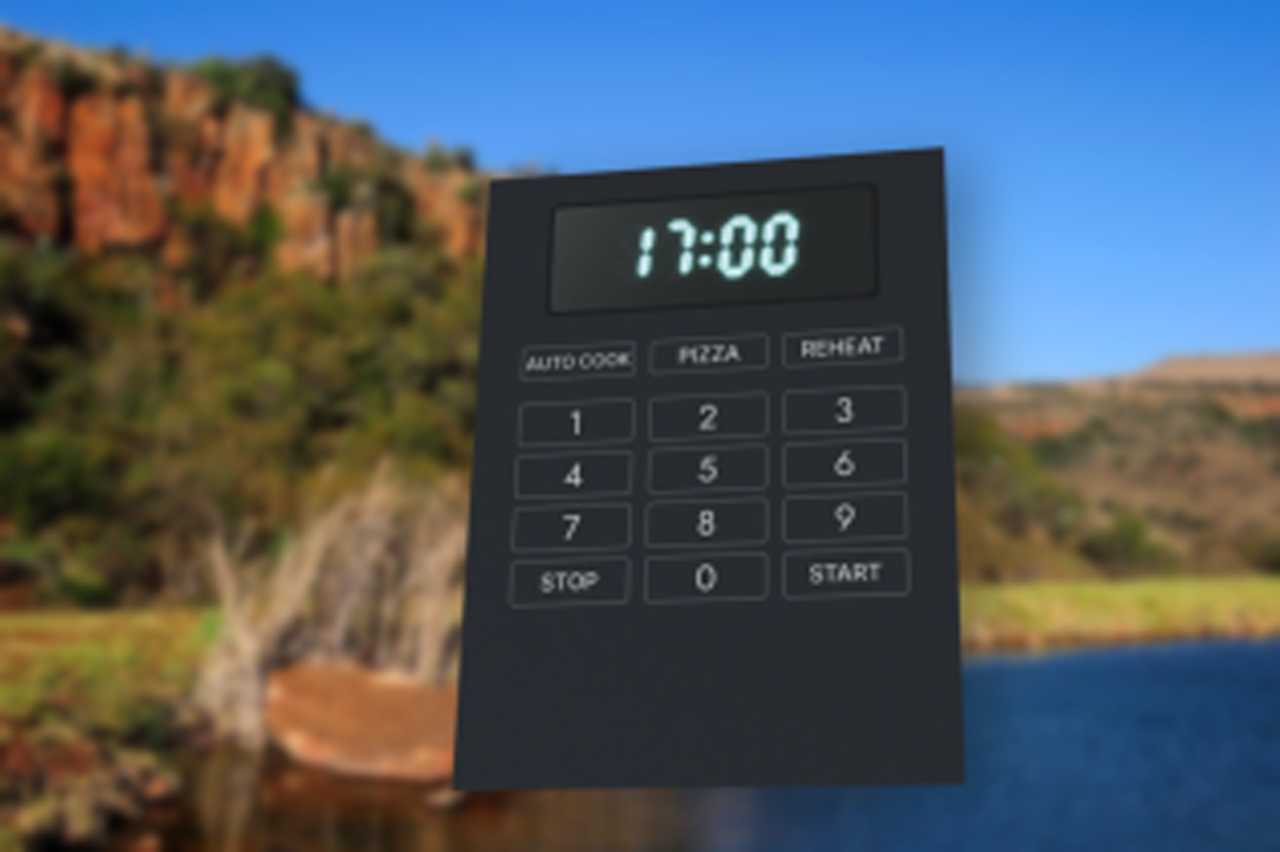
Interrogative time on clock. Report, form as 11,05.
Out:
17,00
